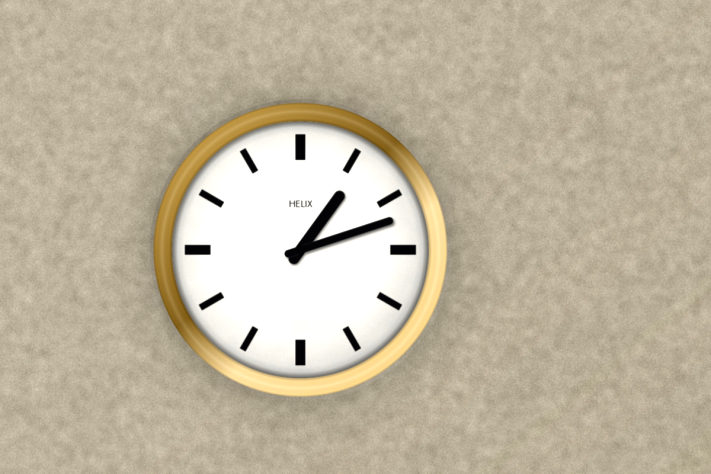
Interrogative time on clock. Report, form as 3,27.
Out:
1,12
